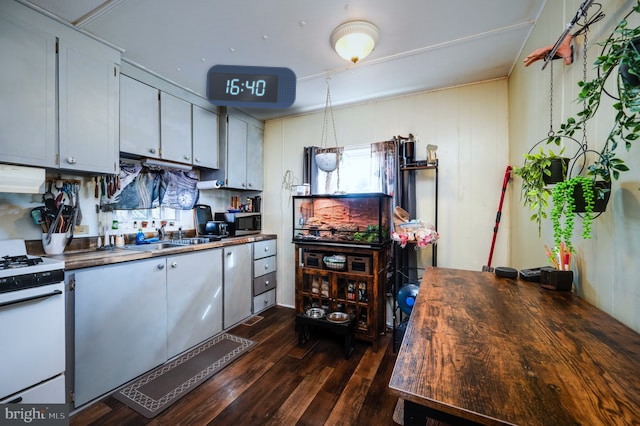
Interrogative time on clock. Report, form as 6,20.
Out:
16,40
